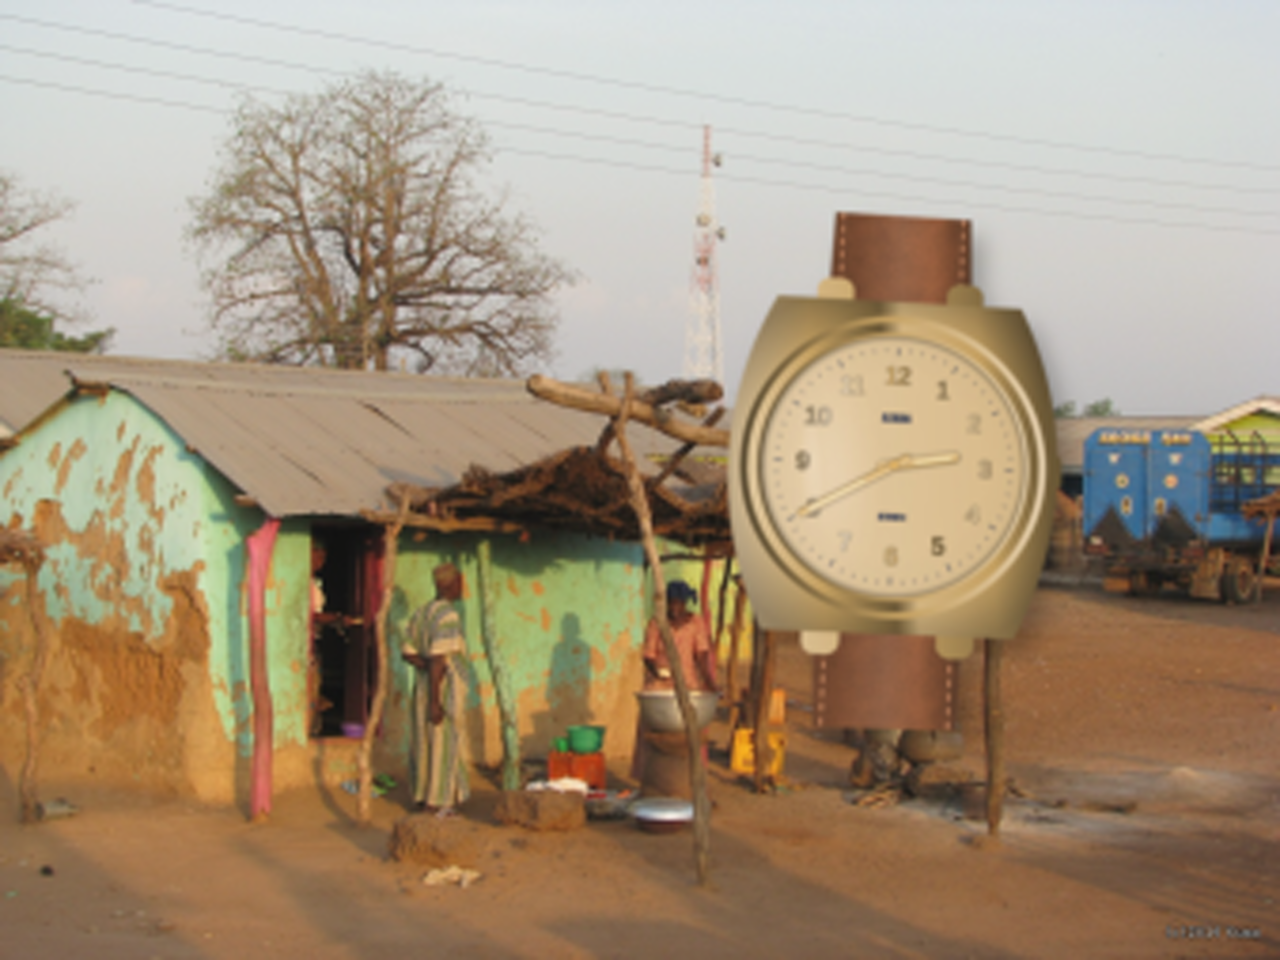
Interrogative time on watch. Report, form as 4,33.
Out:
2,40
